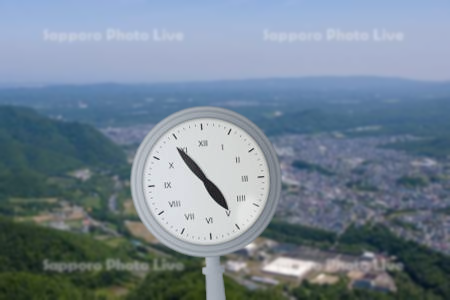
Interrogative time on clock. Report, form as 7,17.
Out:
4,54
